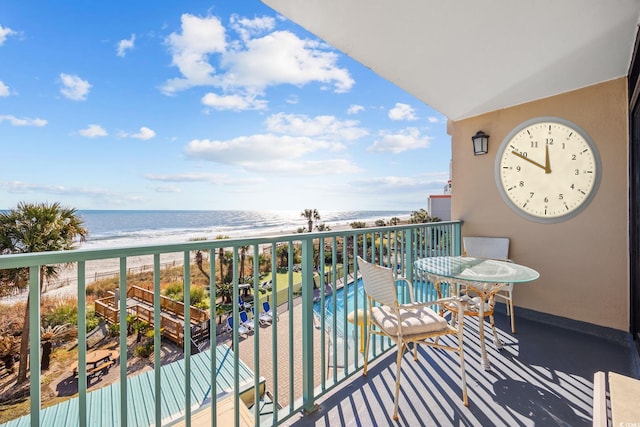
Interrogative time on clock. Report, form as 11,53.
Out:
11,49
